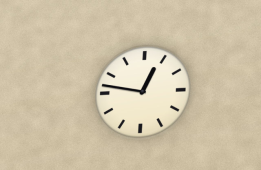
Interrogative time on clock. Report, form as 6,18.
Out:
12,47
